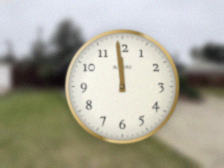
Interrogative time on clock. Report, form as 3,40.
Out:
11,59
